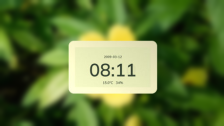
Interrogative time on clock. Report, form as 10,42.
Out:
8,11
